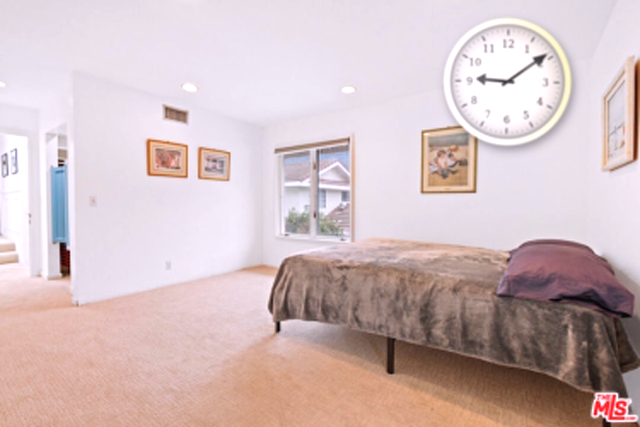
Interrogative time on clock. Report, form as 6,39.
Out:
9,09
